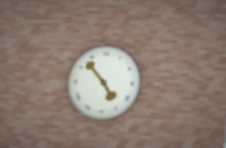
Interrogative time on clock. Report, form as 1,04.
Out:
4,53
